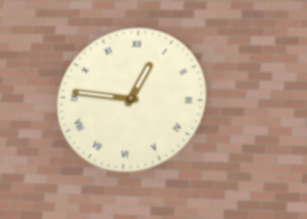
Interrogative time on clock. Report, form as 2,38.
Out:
12,46
